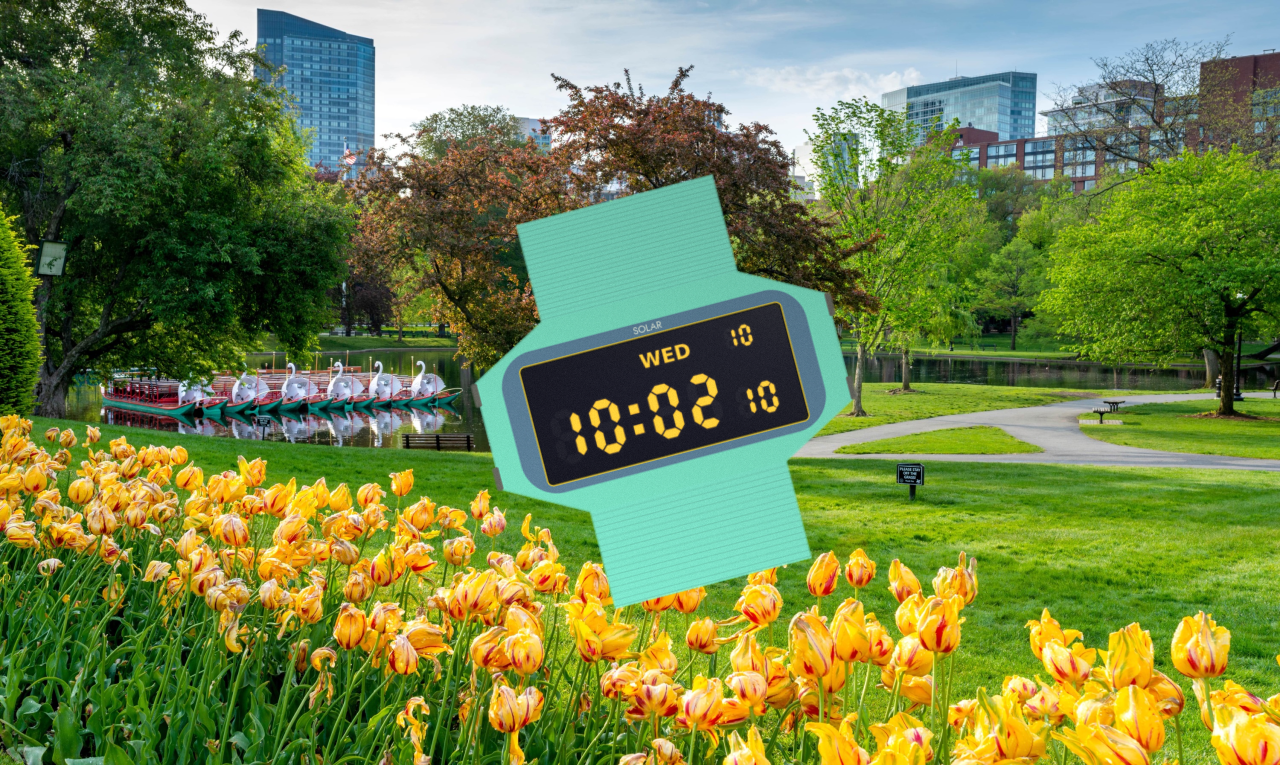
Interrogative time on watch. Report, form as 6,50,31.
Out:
10,02,10
